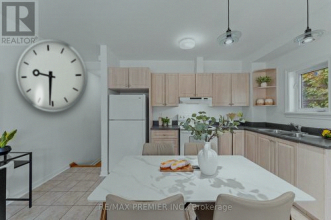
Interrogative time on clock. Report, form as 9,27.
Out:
9,31
